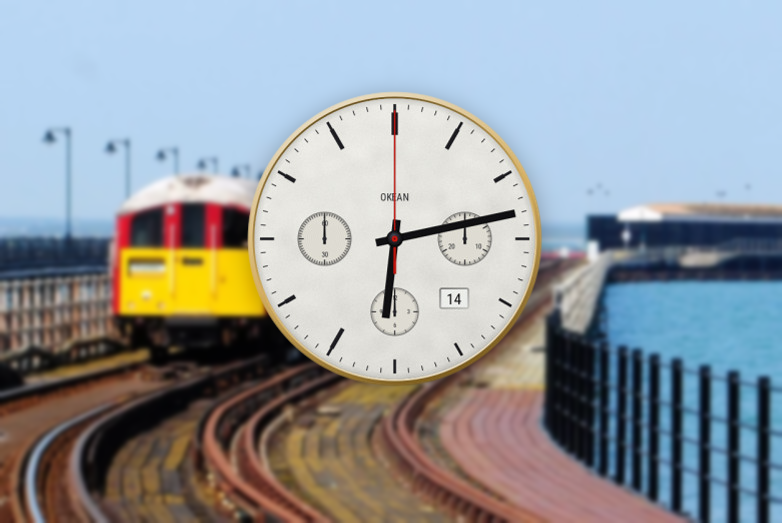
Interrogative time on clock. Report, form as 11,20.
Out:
6,13
